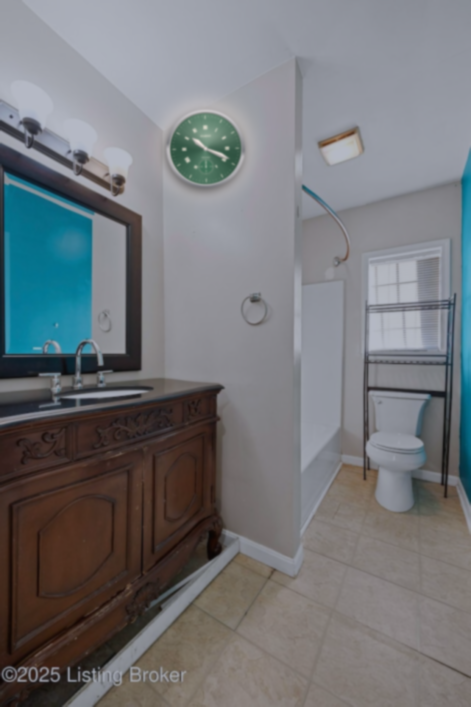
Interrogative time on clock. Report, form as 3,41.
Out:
10,19
